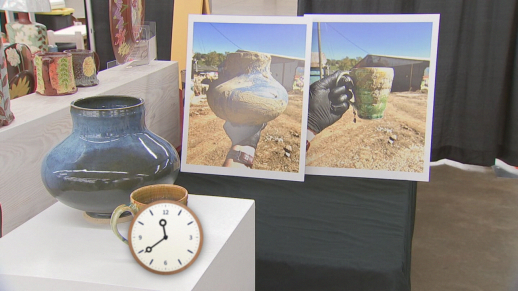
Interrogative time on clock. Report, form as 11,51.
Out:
11,39
